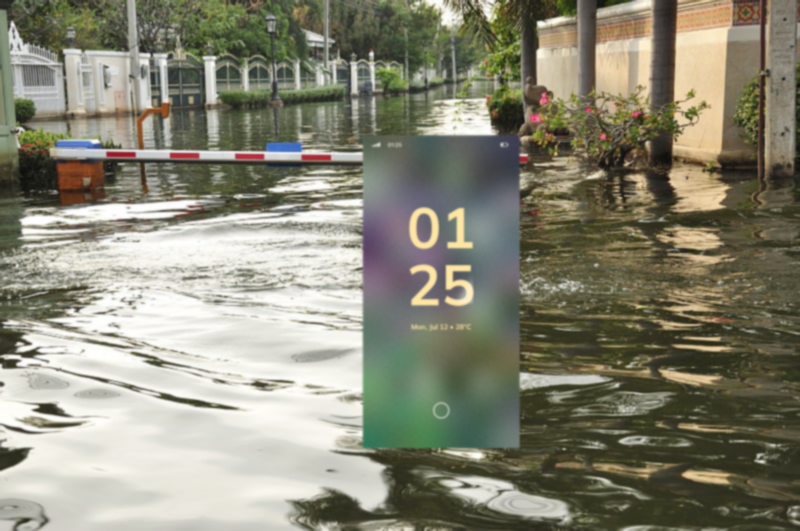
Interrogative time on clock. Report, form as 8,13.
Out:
1,25
